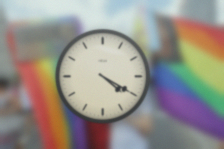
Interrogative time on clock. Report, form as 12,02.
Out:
4,20
